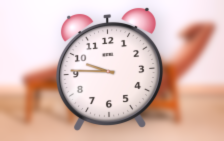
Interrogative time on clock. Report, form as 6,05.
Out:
9,46
